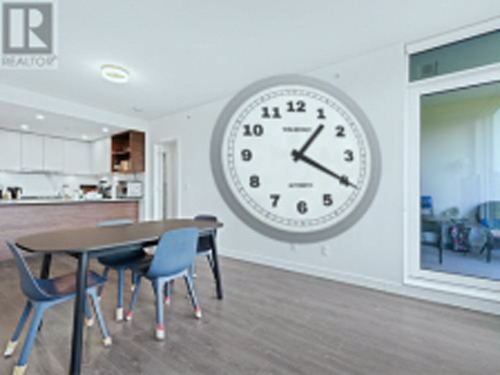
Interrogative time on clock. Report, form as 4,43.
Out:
1,20
